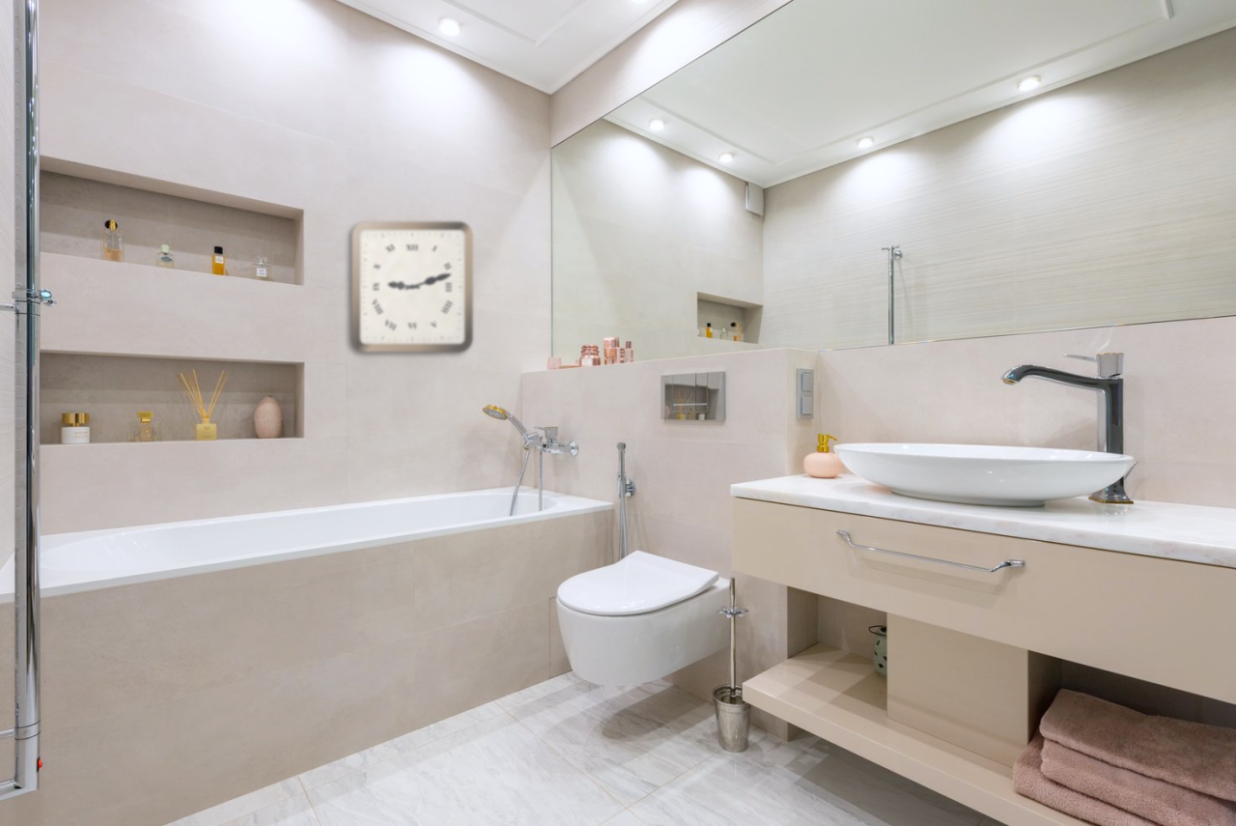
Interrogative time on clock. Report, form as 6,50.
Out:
9,12
